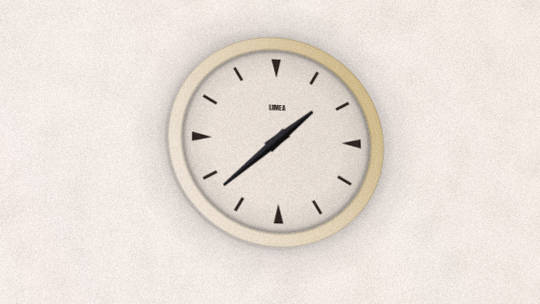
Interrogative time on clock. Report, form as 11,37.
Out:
1,38
